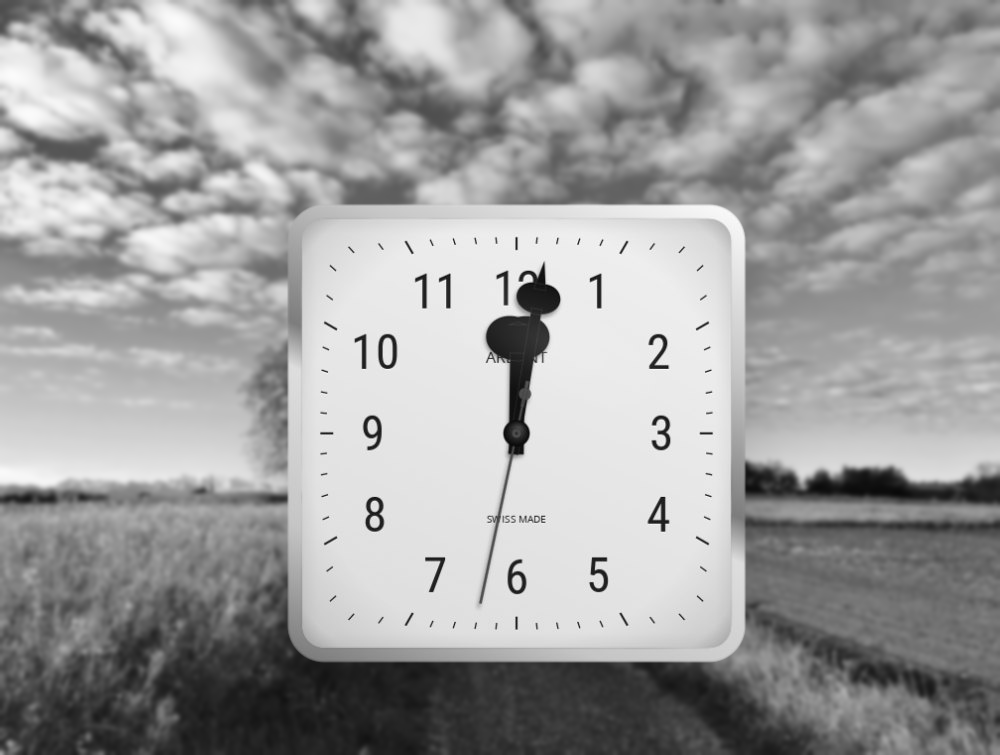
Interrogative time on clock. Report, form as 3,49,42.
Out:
12,01,32
